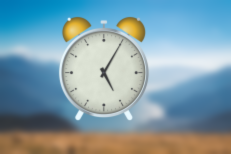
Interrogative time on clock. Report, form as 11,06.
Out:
5,05
